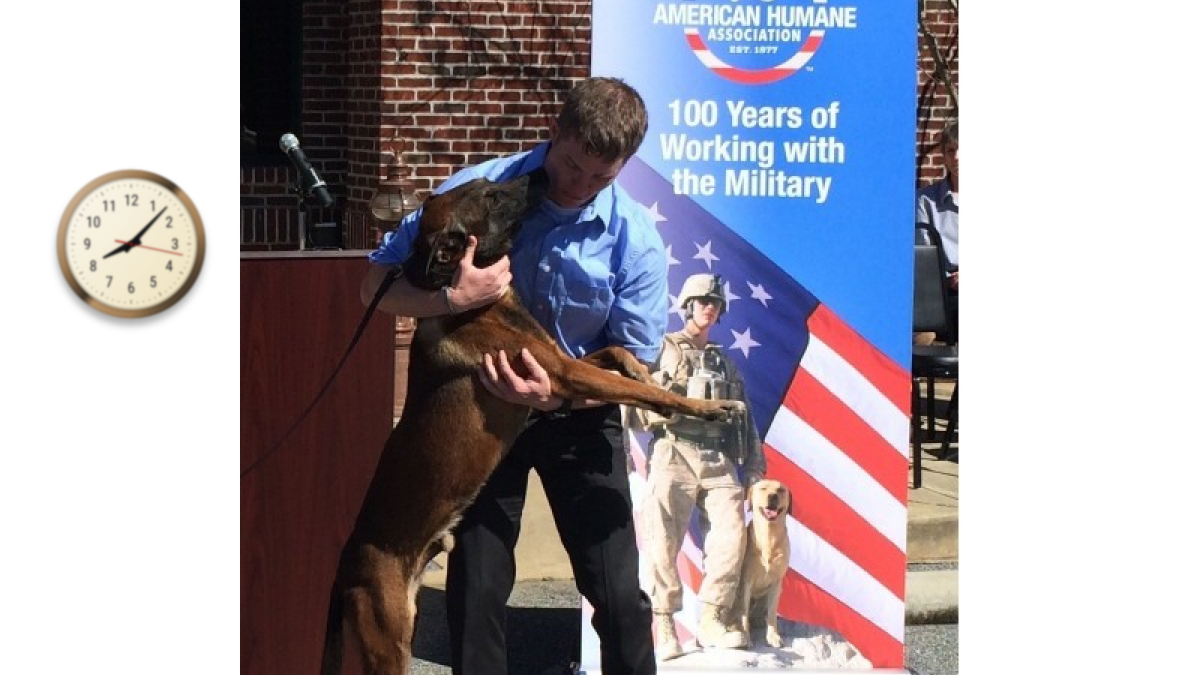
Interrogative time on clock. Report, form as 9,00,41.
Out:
8,07,17
